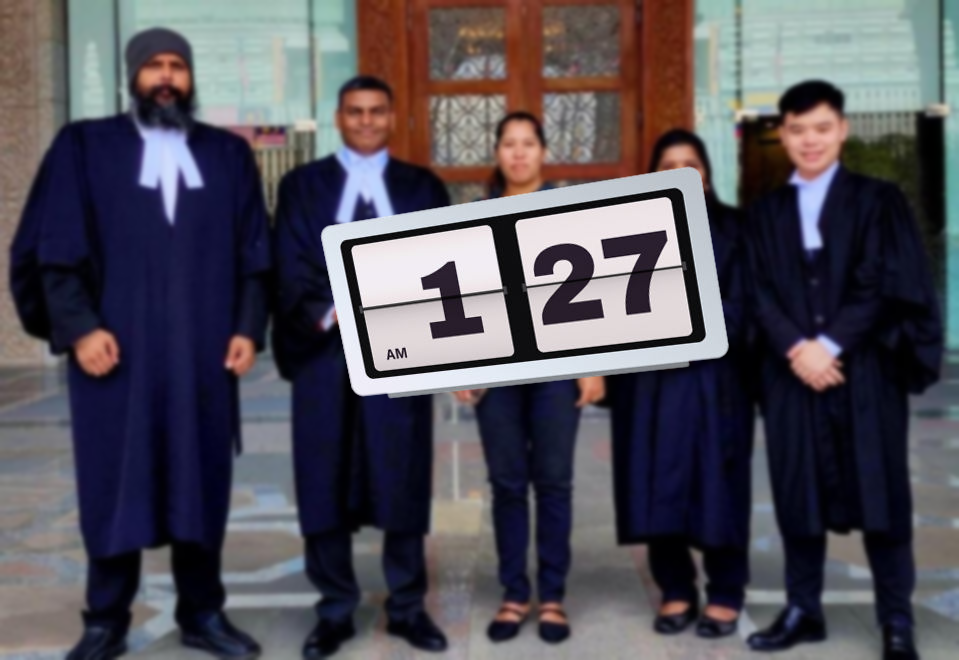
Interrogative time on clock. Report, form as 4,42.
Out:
1,27
